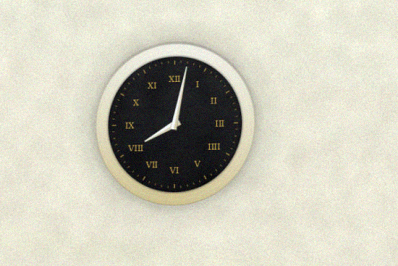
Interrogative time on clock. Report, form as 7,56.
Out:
8,02
